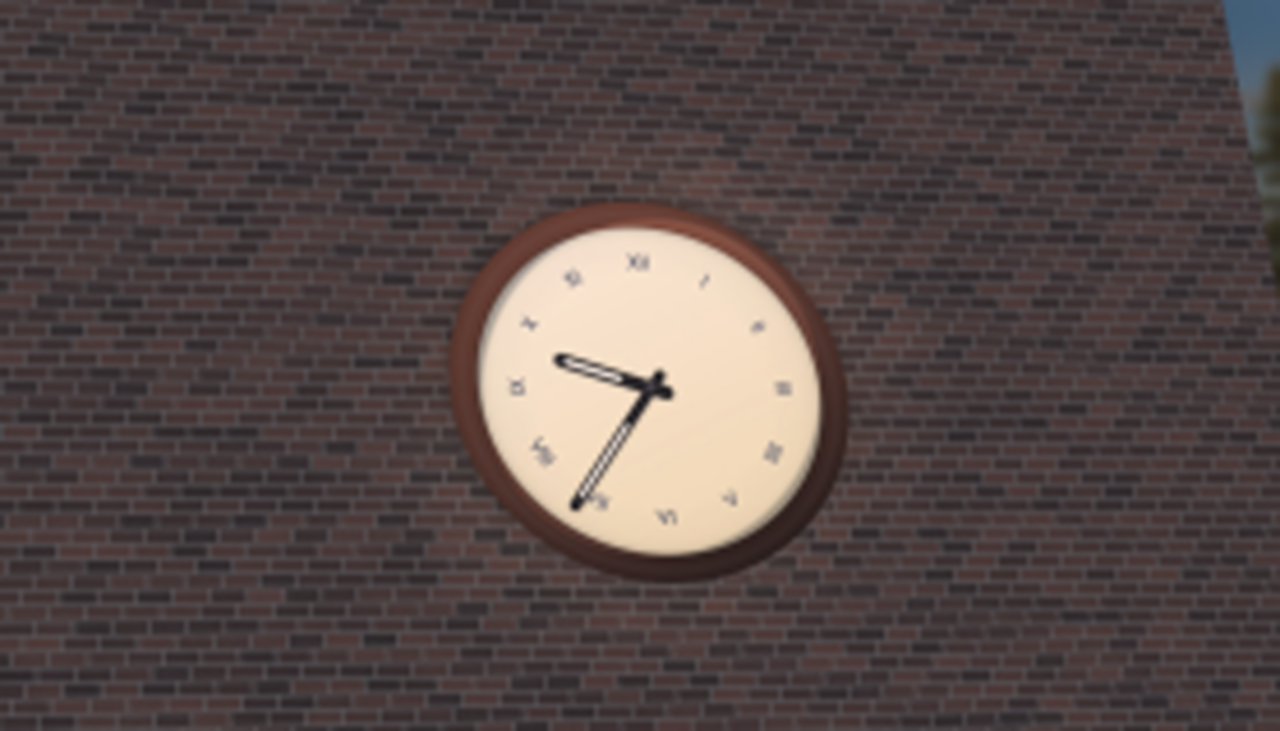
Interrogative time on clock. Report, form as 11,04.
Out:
9,36
